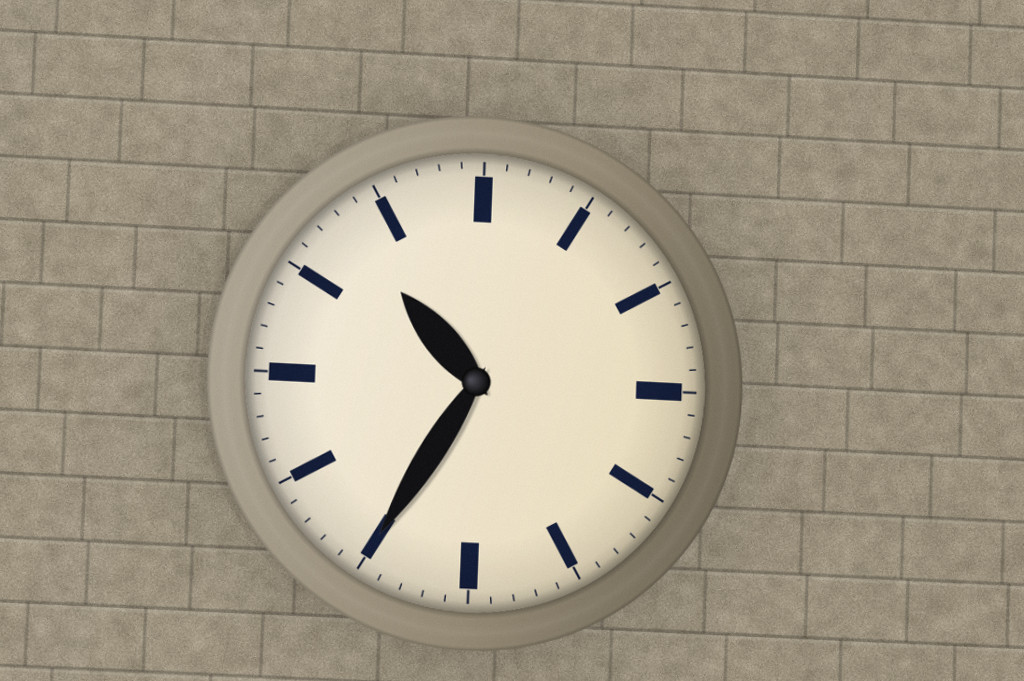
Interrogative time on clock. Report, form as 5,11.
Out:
10,35
